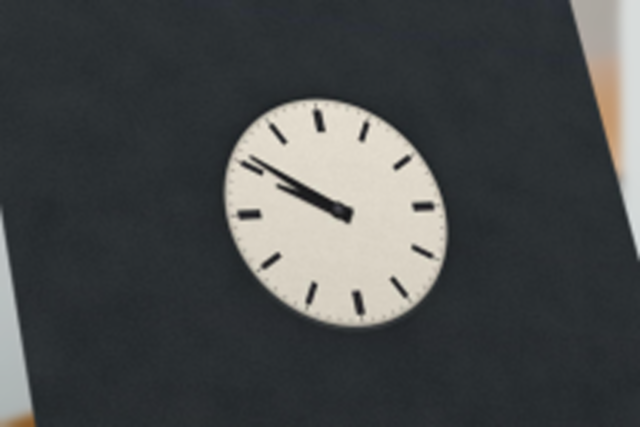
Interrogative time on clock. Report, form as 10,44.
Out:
9,51
